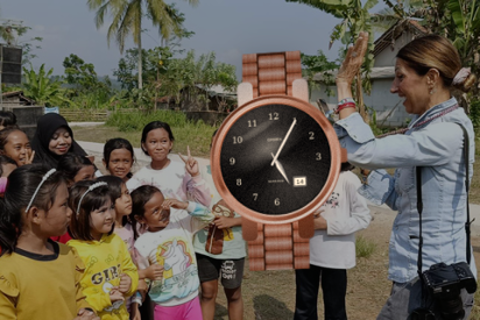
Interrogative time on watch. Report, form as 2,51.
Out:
5,05
